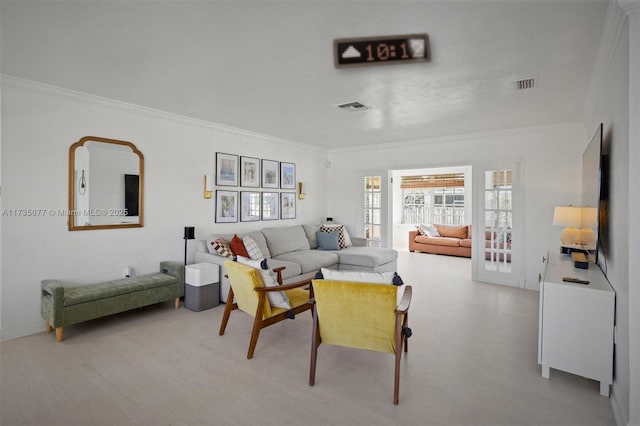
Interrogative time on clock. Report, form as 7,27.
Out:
10,12
